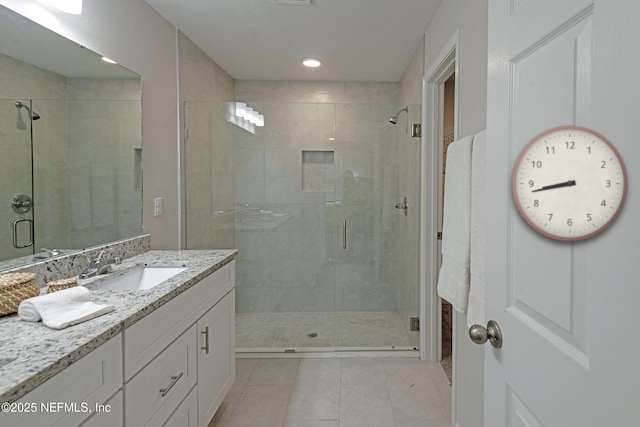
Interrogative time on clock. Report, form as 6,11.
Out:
8,43
